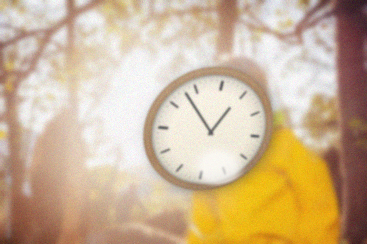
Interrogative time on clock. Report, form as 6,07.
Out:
12,53
